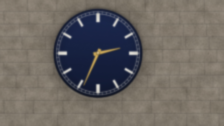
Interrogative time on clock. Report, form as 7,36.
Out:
2,34
